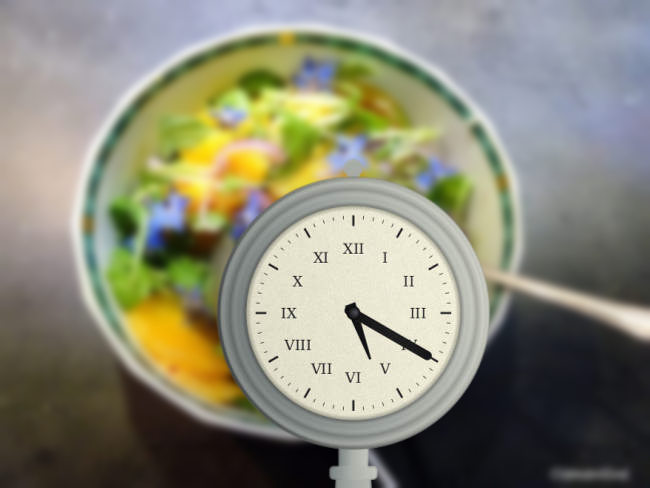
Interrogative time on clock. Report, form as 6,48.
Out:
5,20
